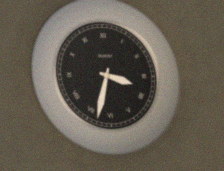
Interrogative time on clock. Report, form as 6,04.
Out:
3,33
